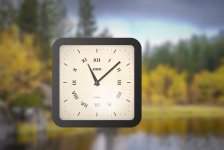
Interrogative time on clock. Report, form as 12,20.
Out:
11,08
